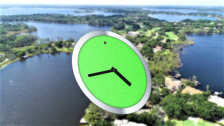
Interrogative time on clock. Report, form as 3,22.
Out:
4,44
